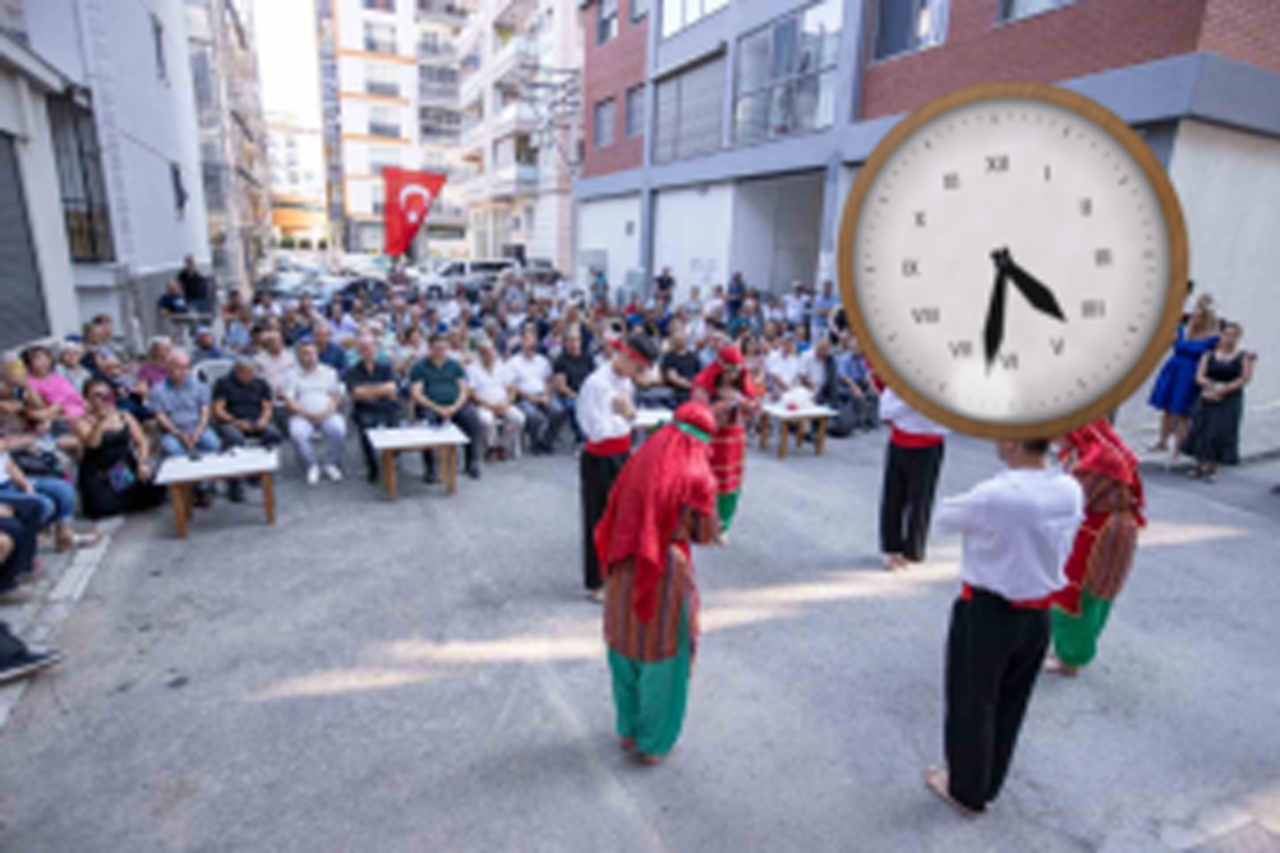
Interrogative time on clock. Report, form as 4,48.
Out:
4,32
